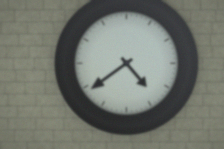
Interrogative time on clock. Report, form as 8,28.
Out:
4,39
